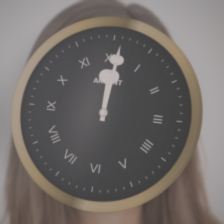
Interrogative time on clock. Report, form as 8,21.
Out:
12,01
